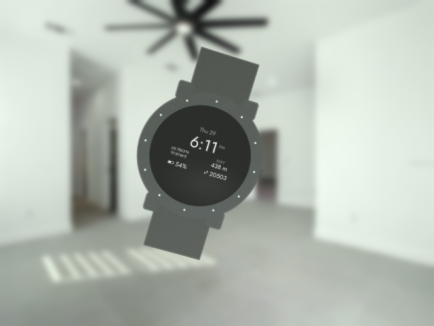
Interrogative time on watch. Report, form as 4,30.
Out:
6,11
